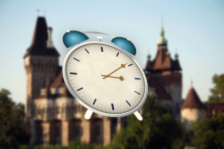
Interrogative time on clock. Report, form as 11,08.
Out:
3,09
